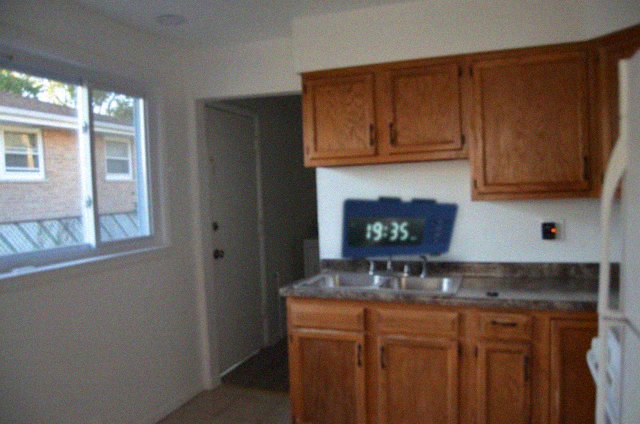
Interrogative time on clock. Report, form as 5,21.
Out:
19,35
